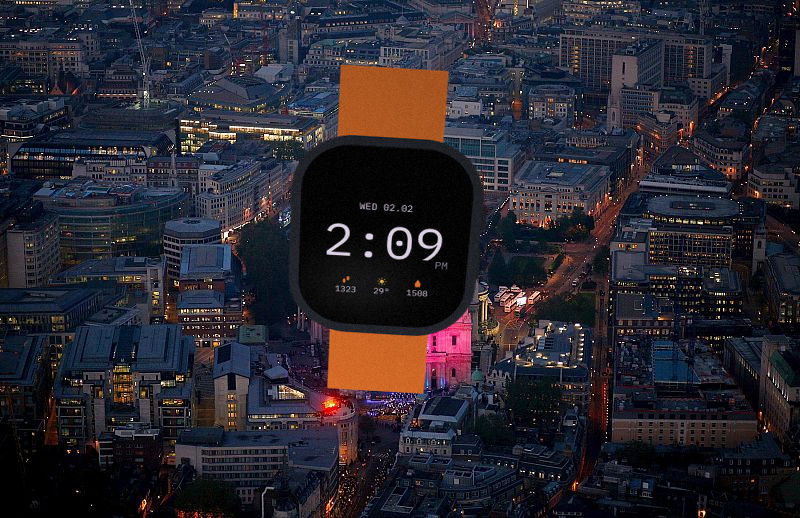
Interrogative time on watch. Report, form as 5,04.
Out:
2,09
